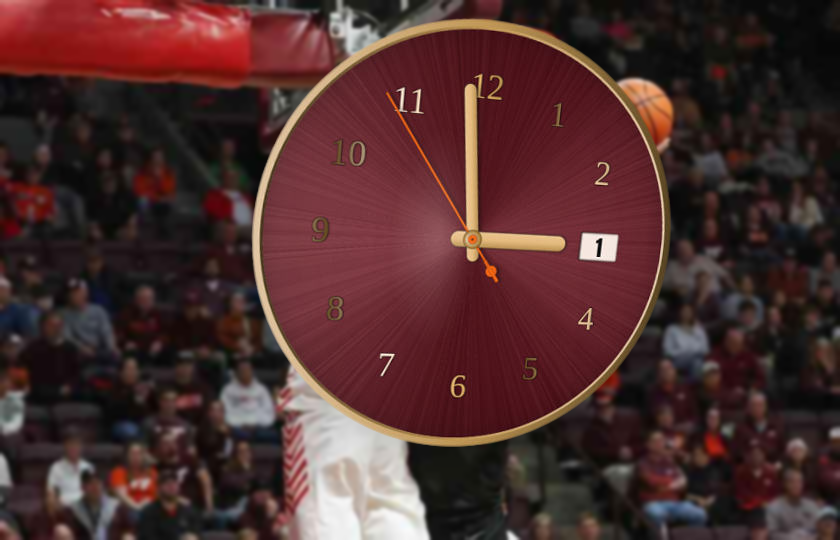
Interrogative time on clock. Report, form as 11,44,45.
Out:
2,58,54
